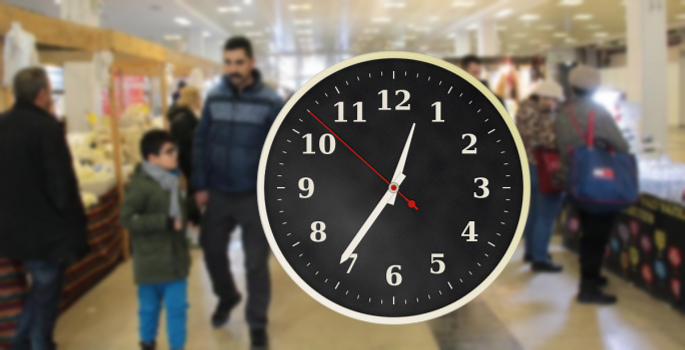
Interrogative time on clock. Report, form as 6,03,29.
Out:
12,35,52
